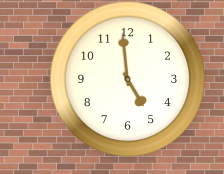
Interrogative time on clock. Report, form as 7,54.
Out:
4,59
